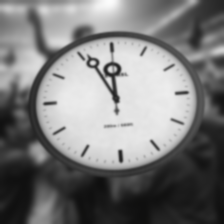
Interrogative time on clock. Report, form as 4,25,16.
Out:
11,56,00
